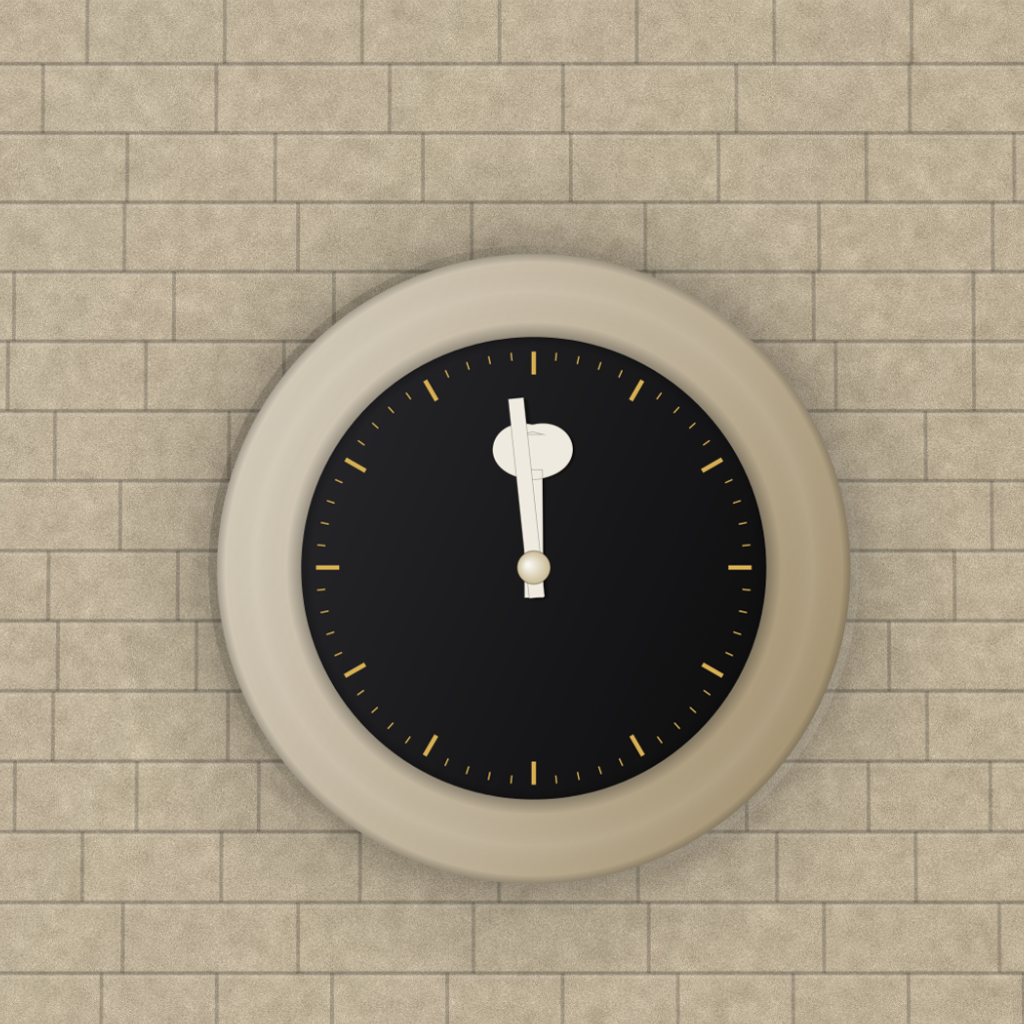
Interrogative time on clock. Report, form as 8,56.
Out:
11,59
